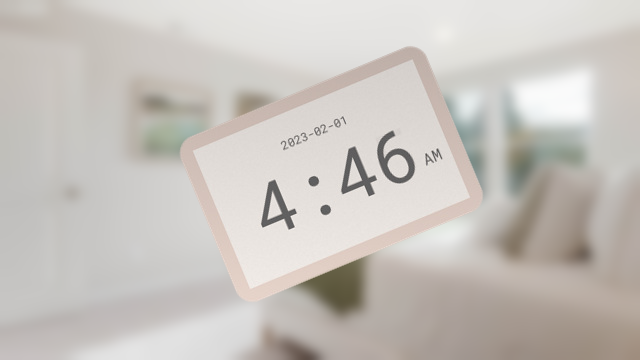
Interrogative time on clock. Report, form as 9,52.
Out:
4,46
